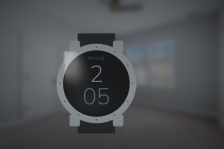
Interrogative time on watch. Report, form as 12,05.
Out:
2,05
